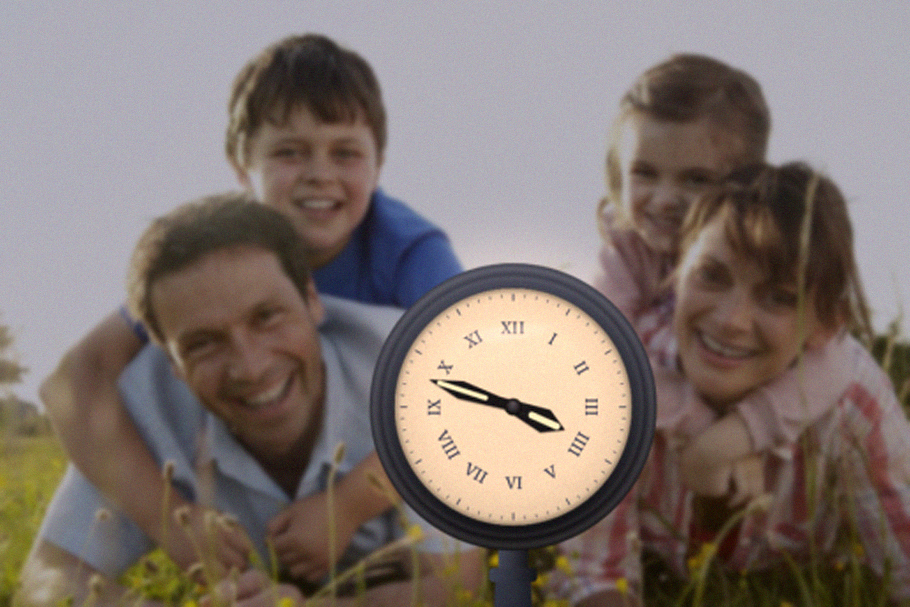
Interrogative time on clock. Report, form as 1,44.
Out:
3,48
